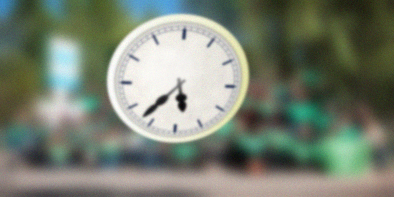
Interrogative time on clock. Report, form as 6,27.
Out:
5,37
